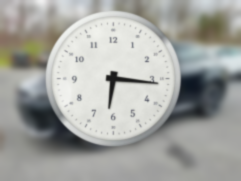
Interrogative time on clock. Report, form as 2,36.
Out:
6,16
